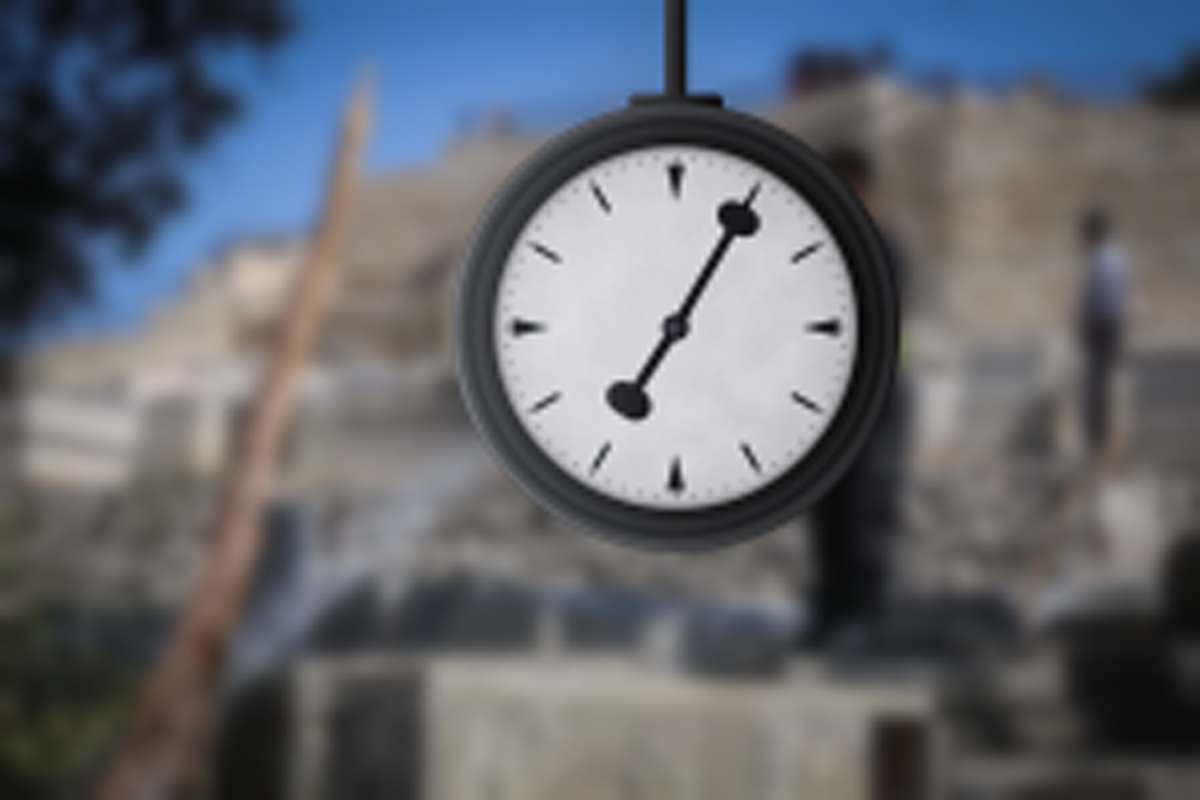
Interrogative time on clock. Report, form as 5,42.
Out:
7,05
